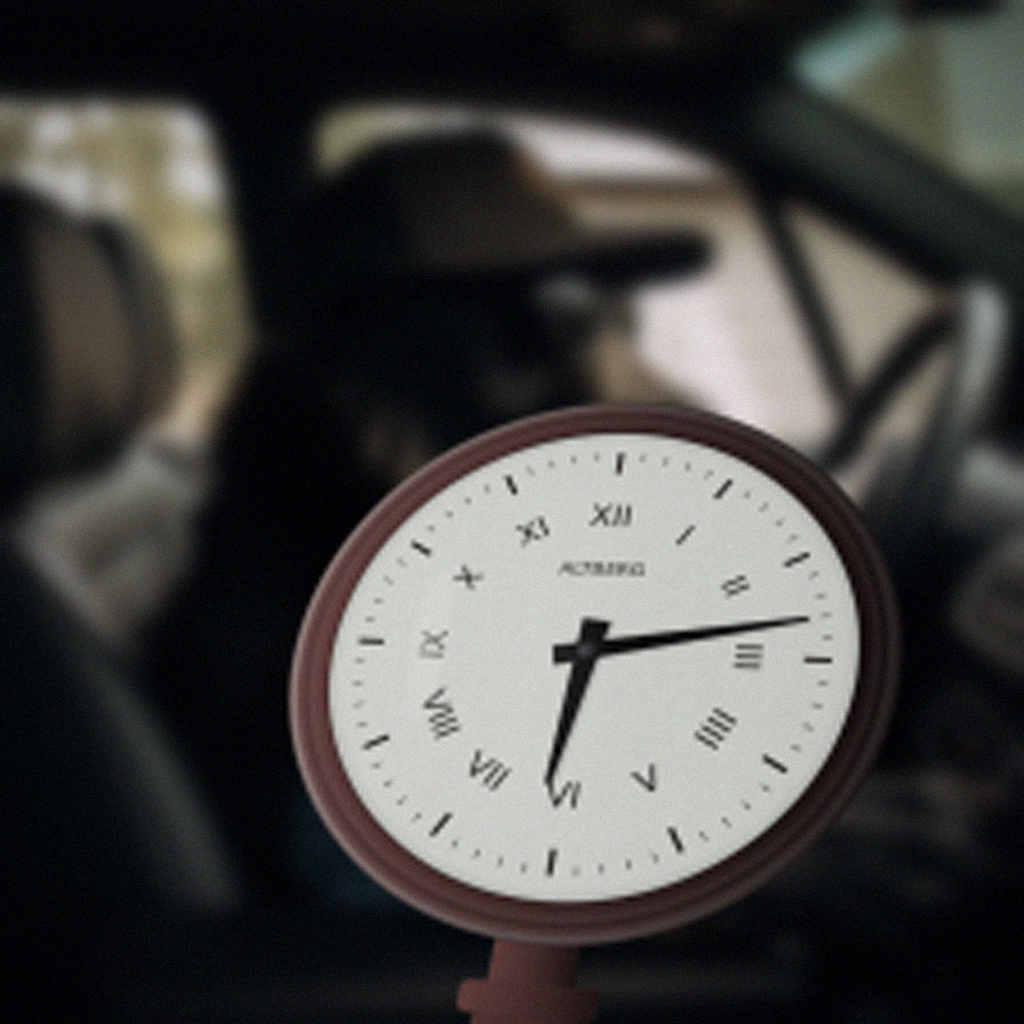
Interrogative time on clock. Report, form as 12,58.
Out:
6,13
